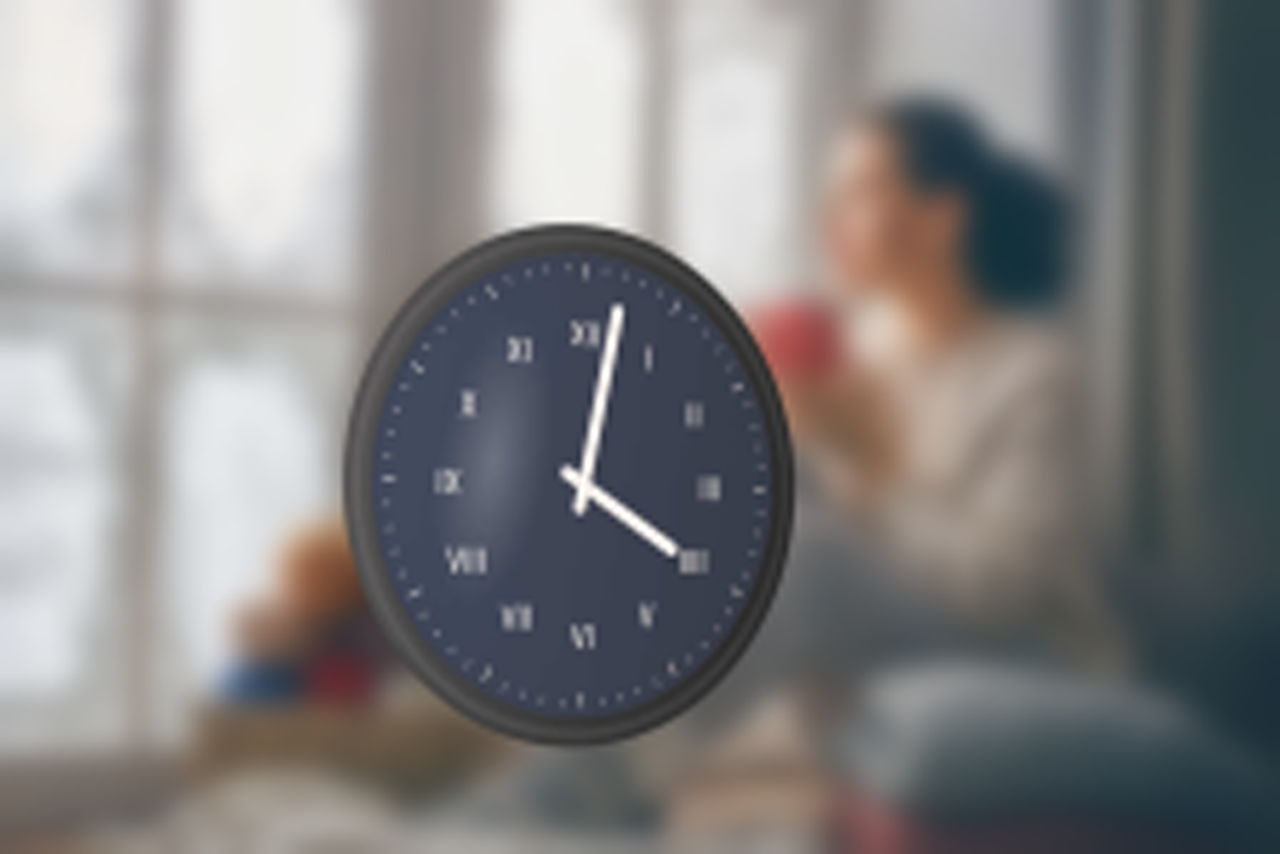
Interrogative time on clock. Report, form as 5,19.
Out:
4,02
